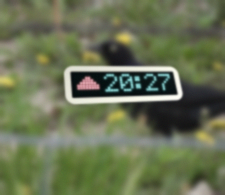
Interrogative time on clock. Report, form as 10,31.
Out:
20,27
